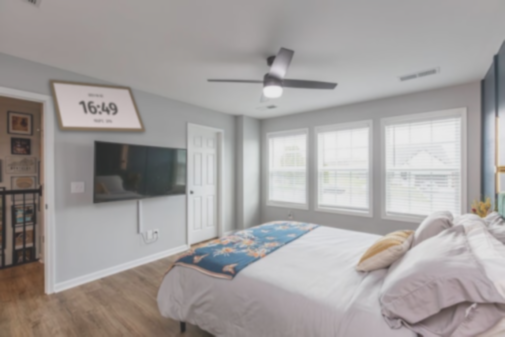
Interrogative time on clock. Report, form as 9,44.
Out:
16,49
